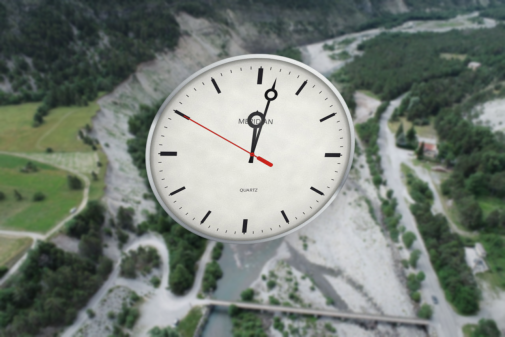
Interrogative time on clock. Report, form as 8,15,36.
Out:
12,01,50
